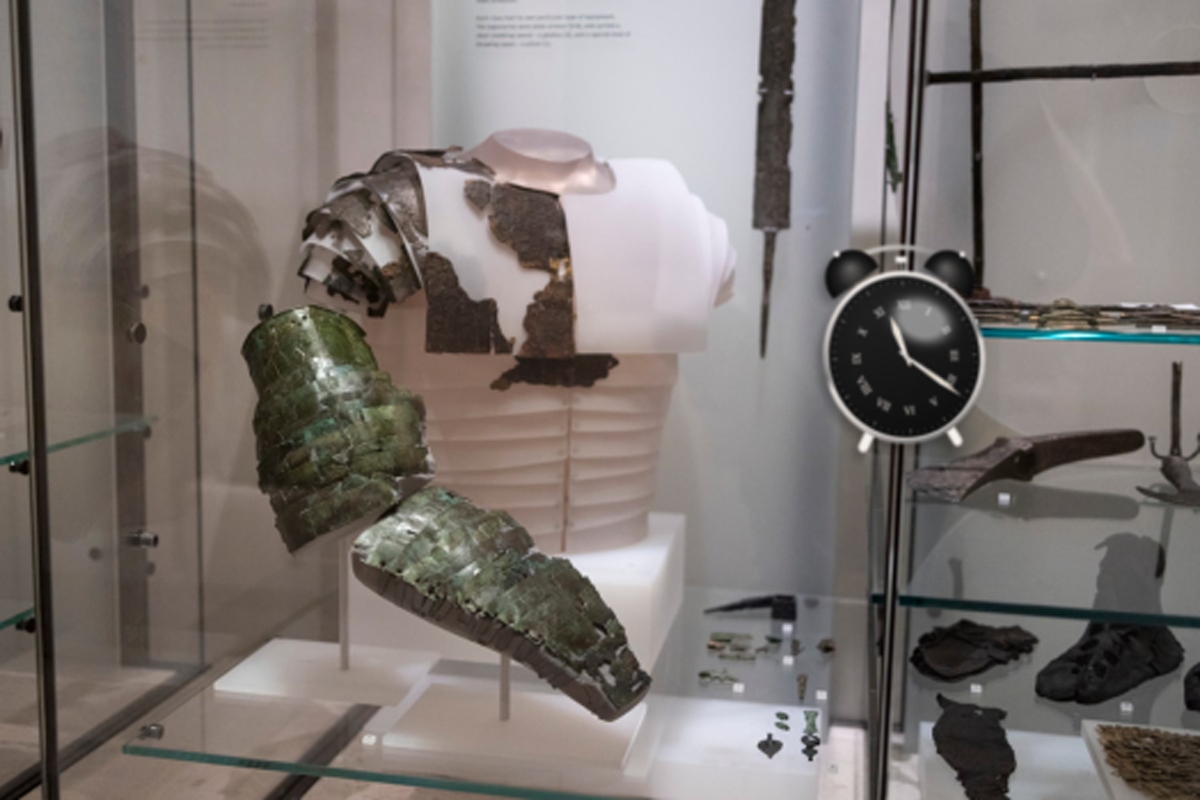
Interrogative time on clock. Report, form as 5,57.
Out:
11,21
